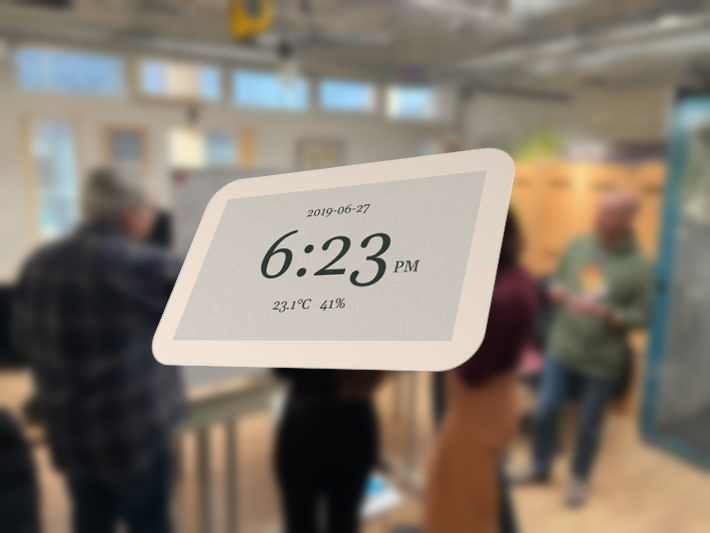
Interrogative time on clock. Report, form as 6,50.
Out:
6,23
